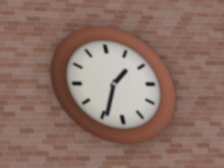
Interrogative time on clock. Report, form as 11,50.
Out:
1,34
